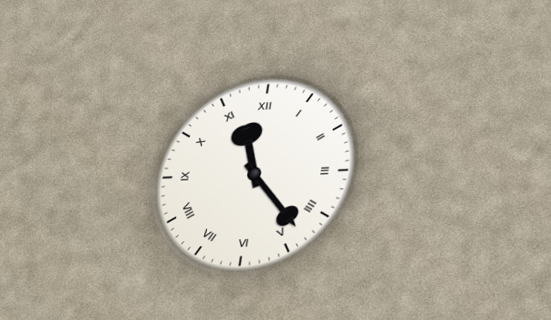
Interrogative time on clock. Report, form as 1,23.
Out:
11,23
